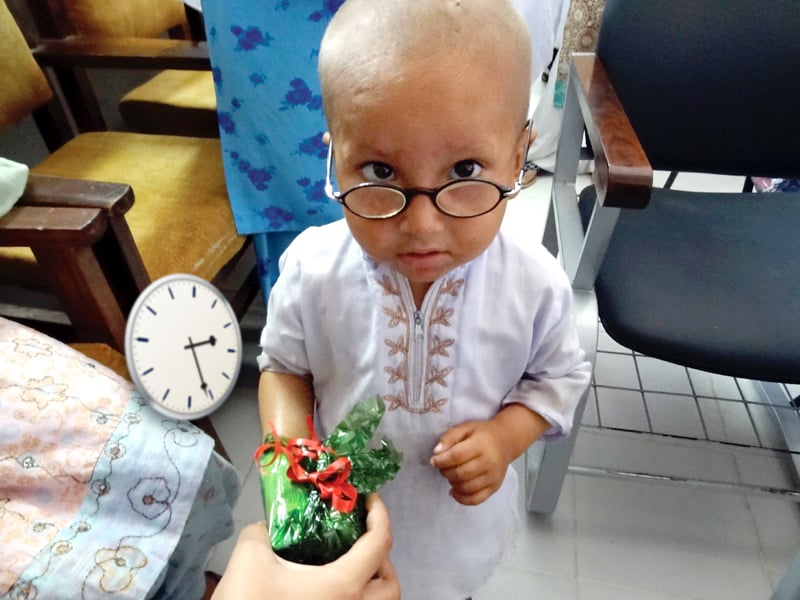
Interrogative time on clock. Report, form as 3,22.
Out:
2,26
